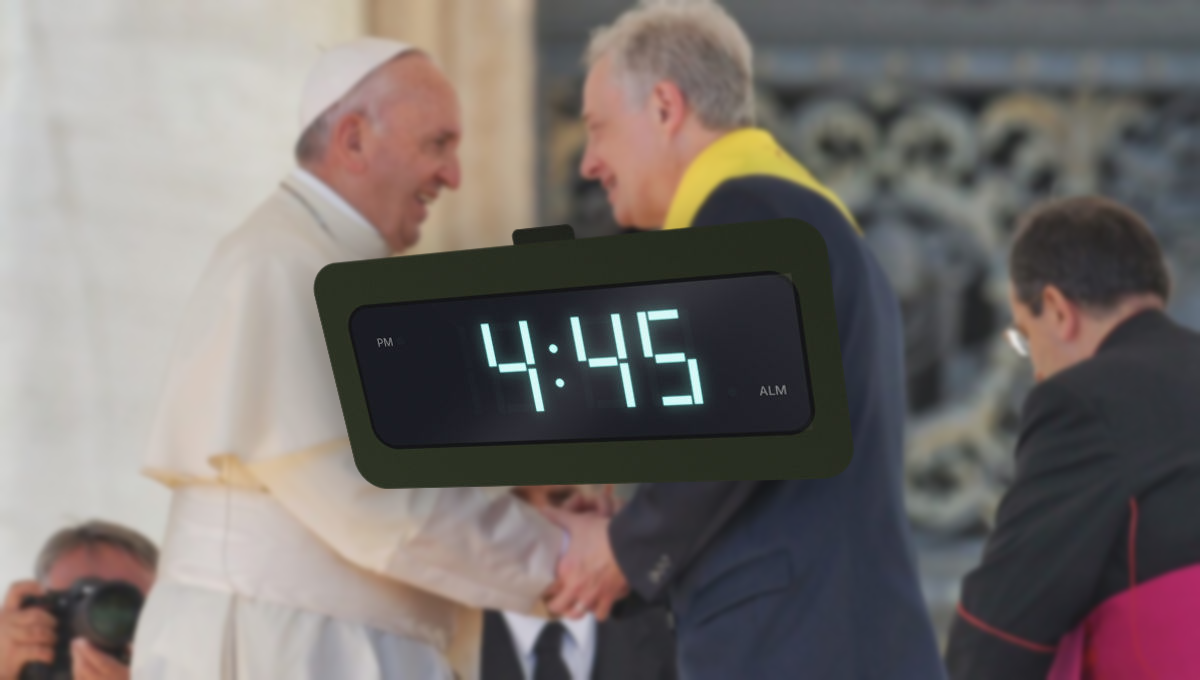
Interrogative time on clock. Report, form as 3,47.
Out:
4,45
